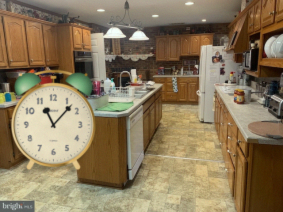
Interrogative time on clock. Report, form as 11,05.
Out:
11,07
